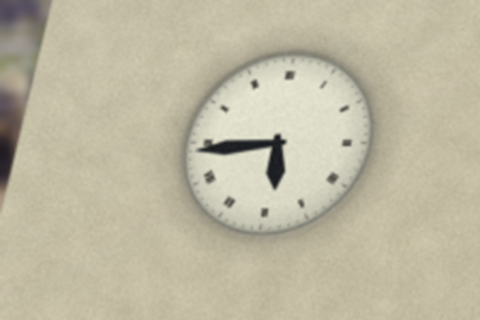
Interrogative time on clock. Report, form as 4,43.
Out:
5,44
